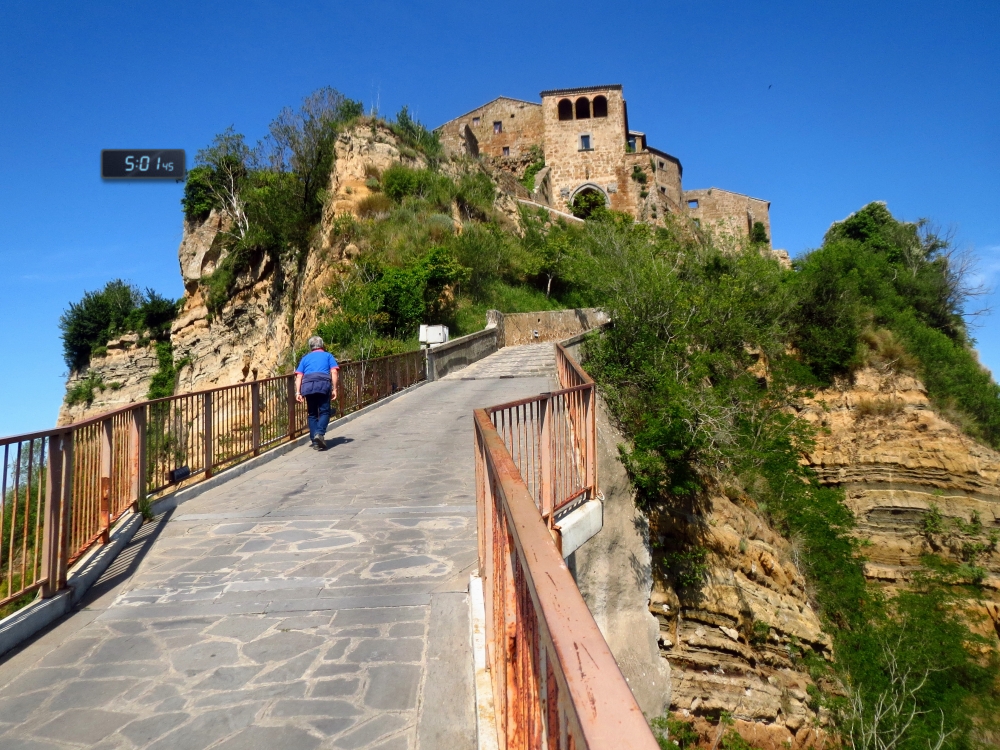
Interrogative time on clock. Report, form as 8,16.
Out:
5,01
